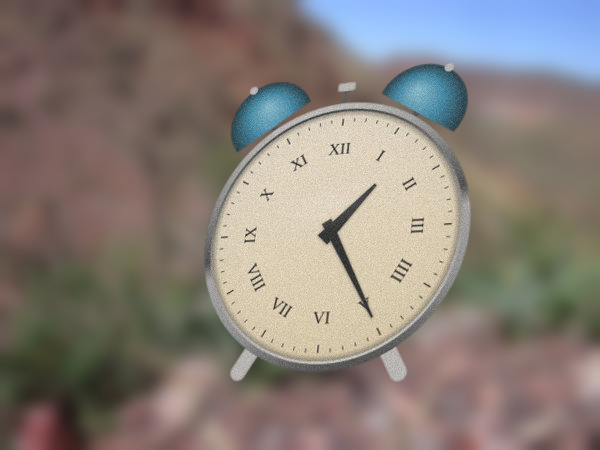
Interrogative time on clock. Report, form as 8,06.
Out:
1,25
